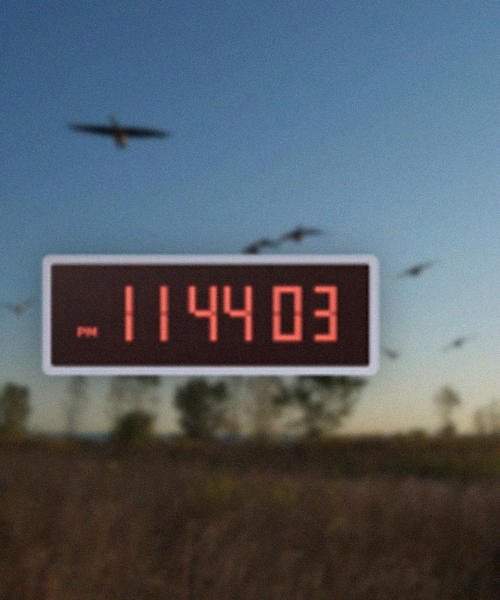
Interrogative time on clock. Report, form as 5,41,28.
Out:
11,44,03
